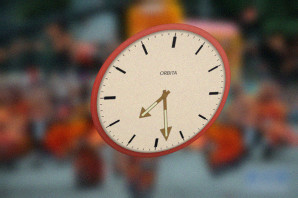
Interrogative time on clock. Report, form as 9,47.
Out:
7,28
